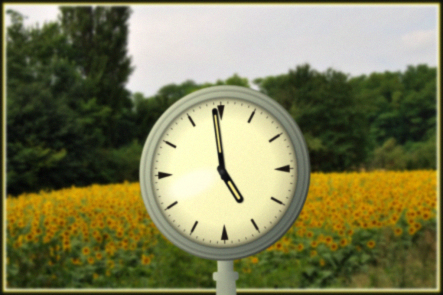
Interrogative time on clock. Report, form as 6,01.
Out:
4,59
